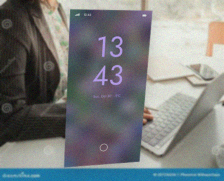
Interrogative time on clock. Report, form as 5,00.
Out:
13,43
